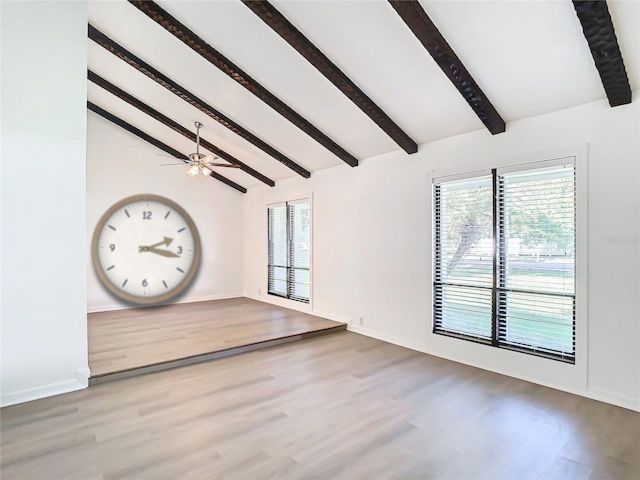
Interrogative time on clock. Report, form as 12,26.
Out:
2,17
